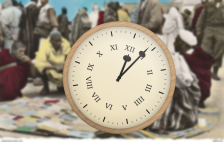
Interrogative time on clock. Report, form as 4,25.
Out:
12,04
